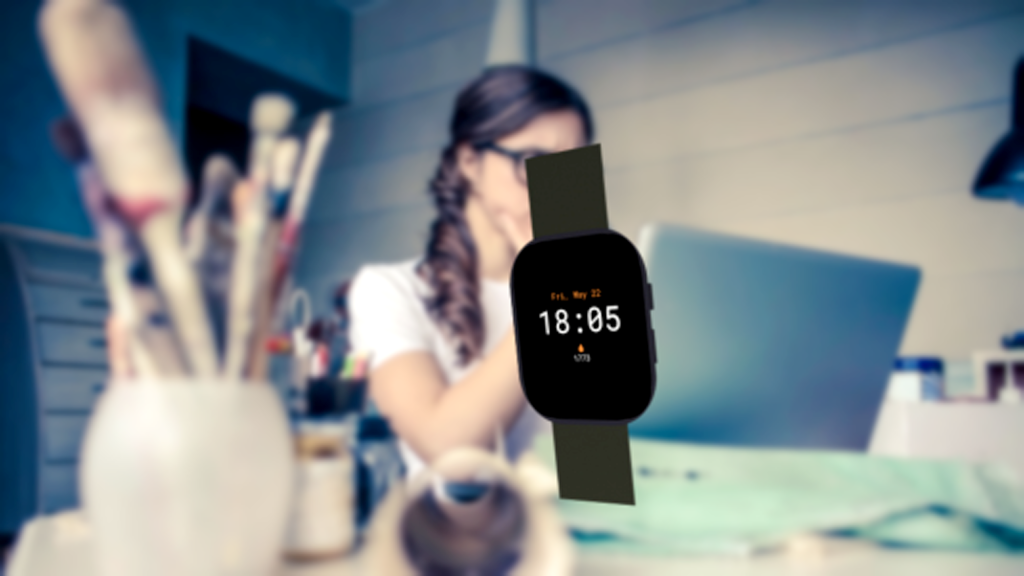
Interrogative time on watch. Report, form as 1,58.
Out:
18,05
